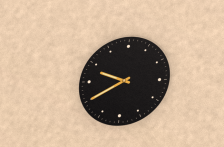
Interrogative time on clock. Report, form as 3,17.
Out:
9,40
